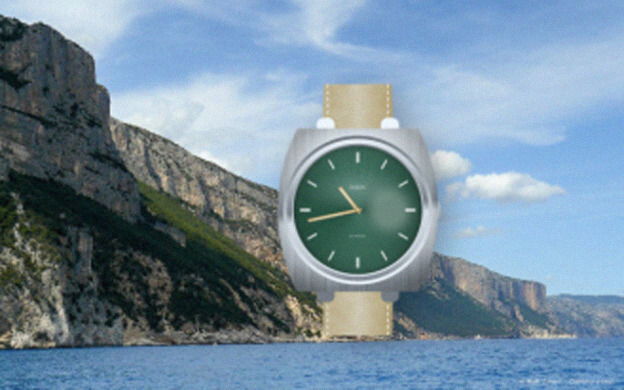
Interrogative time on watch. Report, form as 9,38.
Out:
10,43
